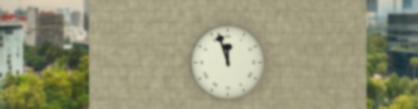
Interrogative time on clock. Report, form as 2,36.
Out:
11,57
